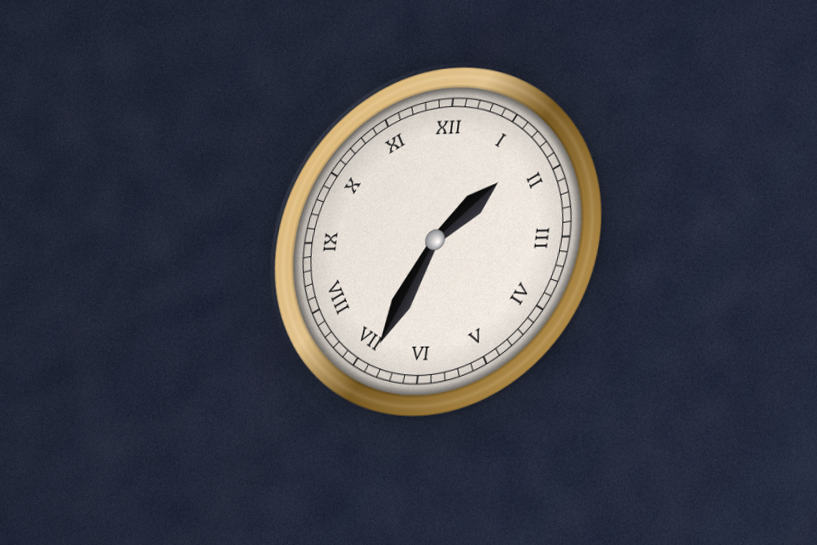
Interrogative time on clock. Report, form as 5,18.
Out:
1,34
